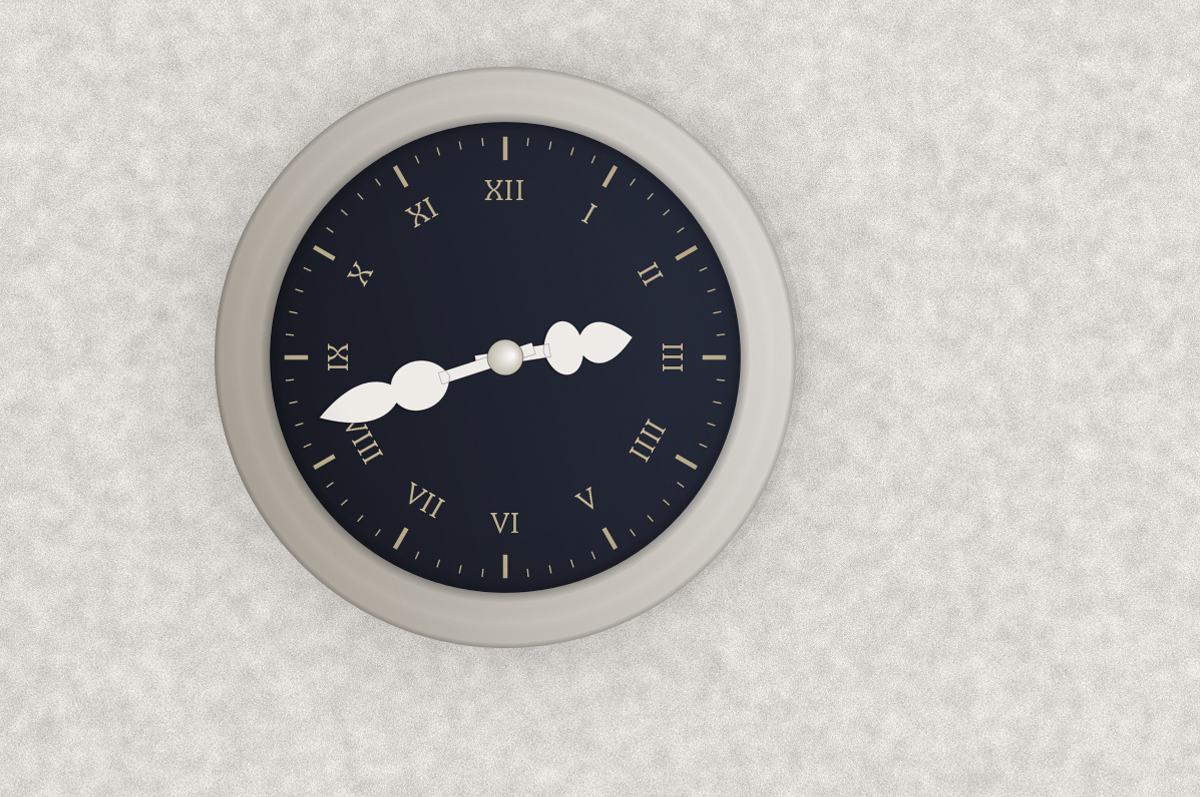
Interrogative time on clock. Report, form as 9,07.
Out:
2,42
